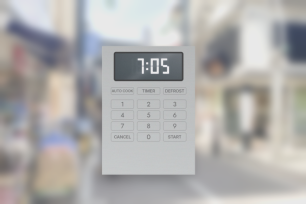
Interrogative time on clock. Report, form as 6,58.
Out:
7,05
